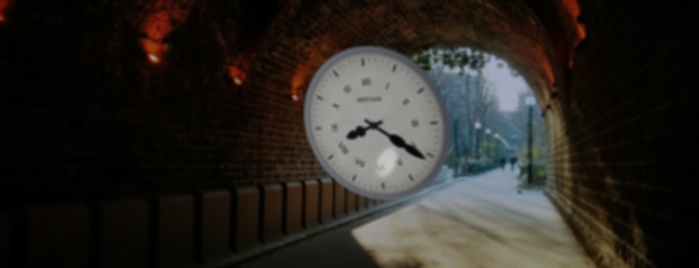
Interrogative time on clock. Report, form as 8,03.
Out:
8,21
